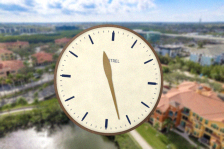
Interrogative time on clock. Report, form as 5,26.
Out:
11,27
